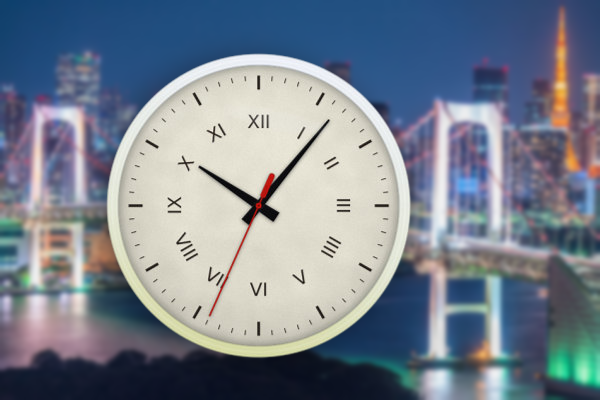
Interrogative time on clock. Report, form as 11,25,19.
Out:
10,06,34
